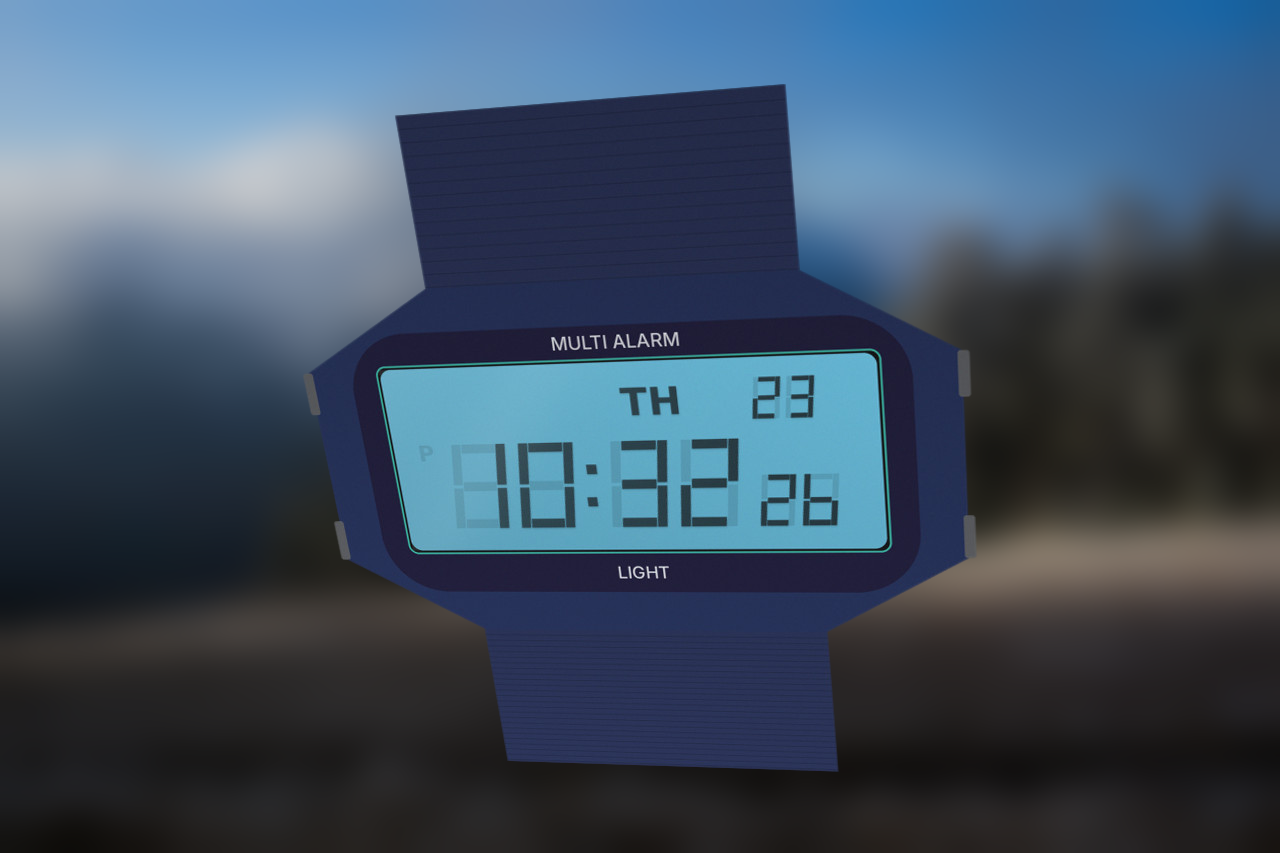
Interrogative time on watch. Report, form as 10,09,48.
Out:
10,32,26
